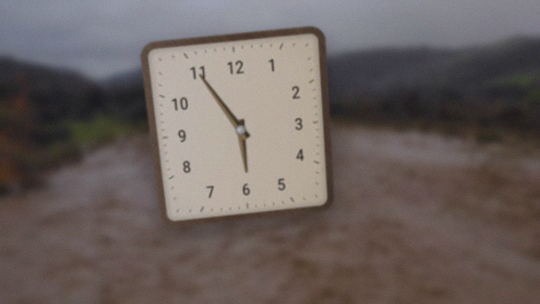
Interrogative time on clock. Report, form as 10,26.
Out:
5,55
